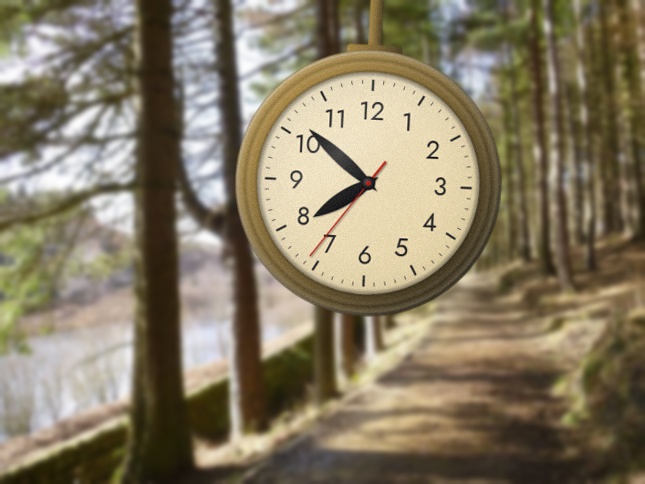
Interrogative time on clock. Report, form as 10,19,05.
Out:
7,51,36
